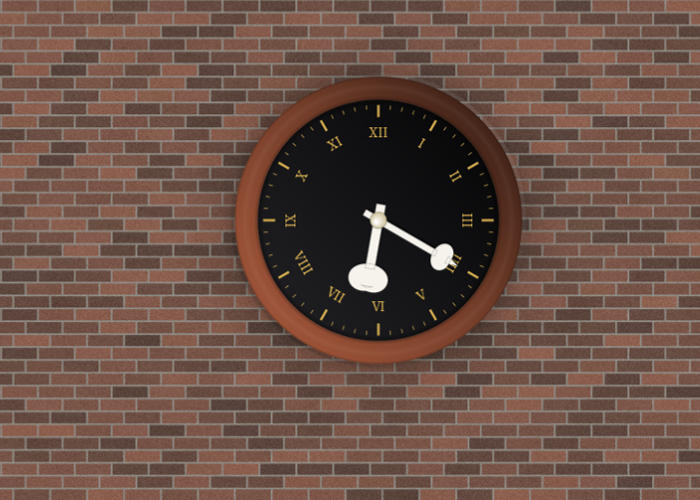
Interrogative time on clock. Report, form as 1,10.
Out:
6,20
